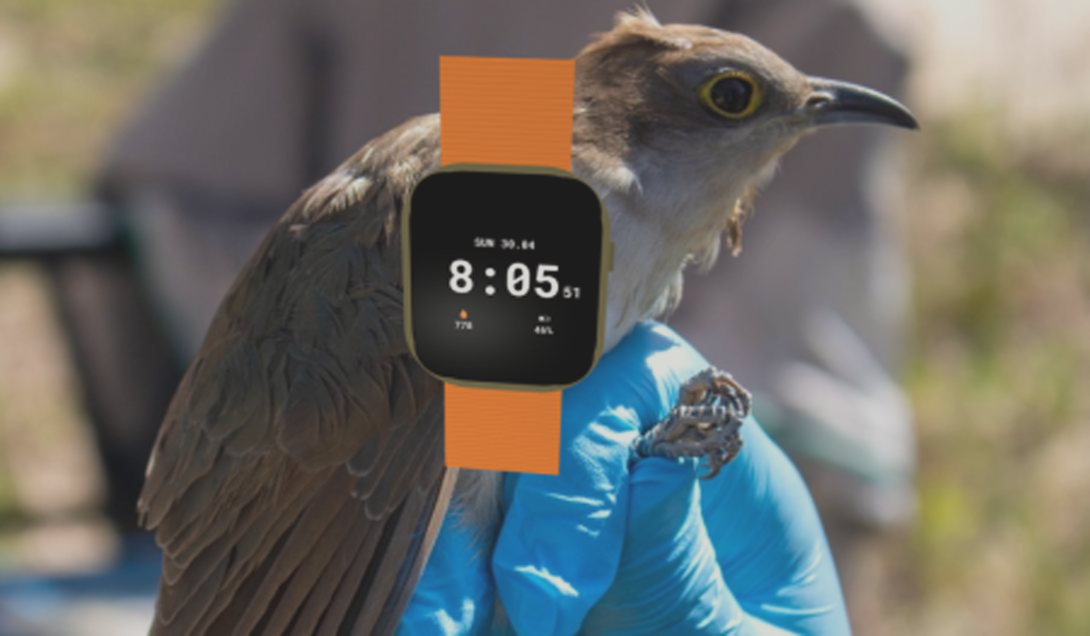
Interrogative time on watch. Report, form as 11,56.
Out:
8,05
